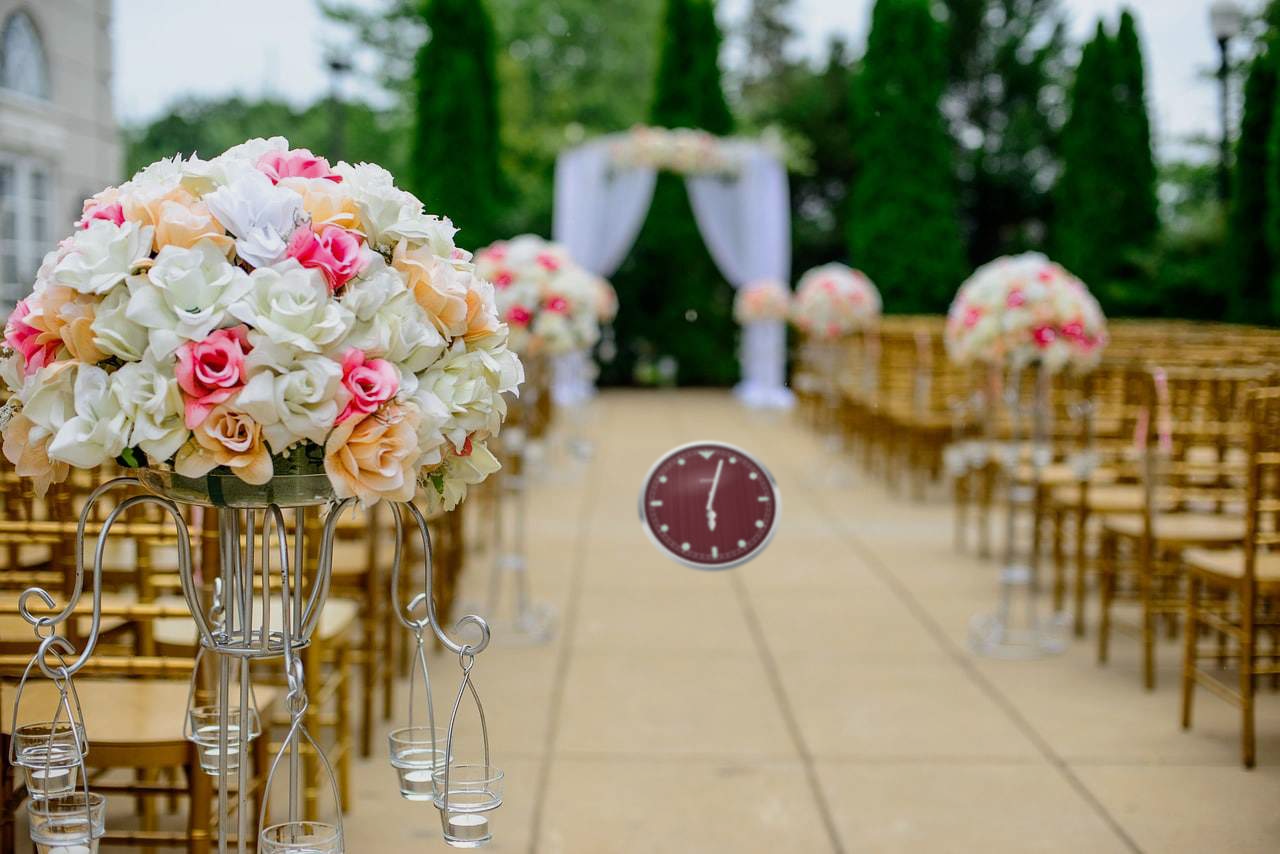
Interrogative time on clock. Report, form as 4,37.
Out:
6,03
